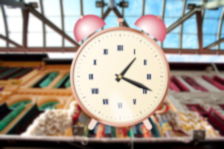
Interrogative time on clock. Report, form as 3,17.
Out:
1,19
